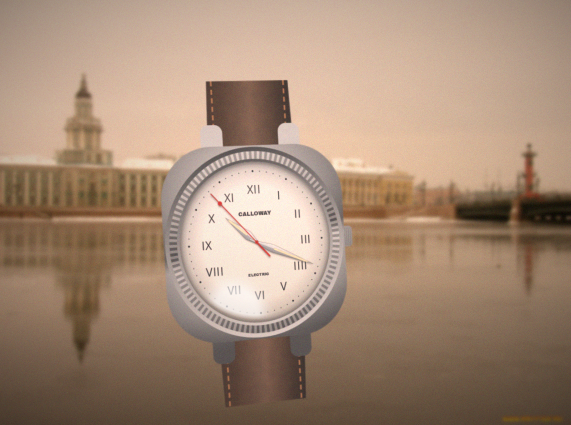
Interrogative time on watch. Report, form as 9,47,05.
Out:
10,18,53
